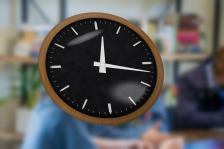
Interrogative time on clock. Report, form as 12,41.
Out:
12,17
